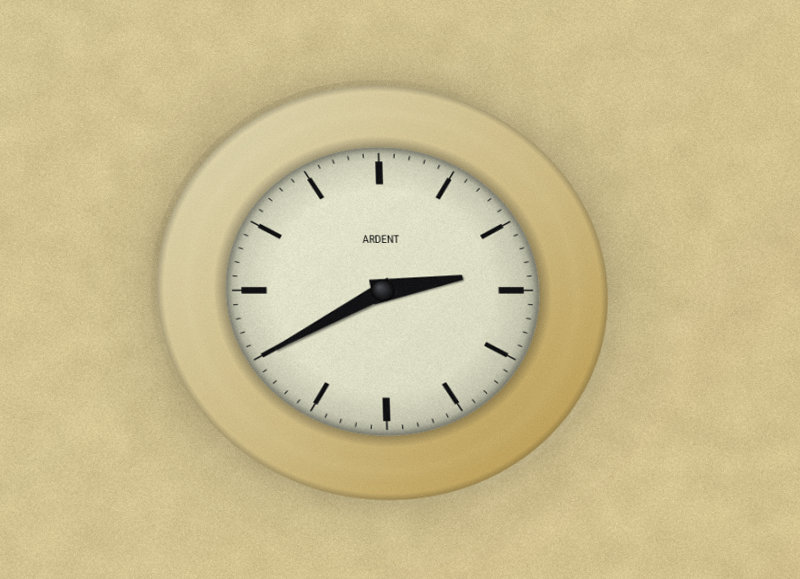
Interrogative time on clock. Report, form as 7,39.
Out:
2,40
